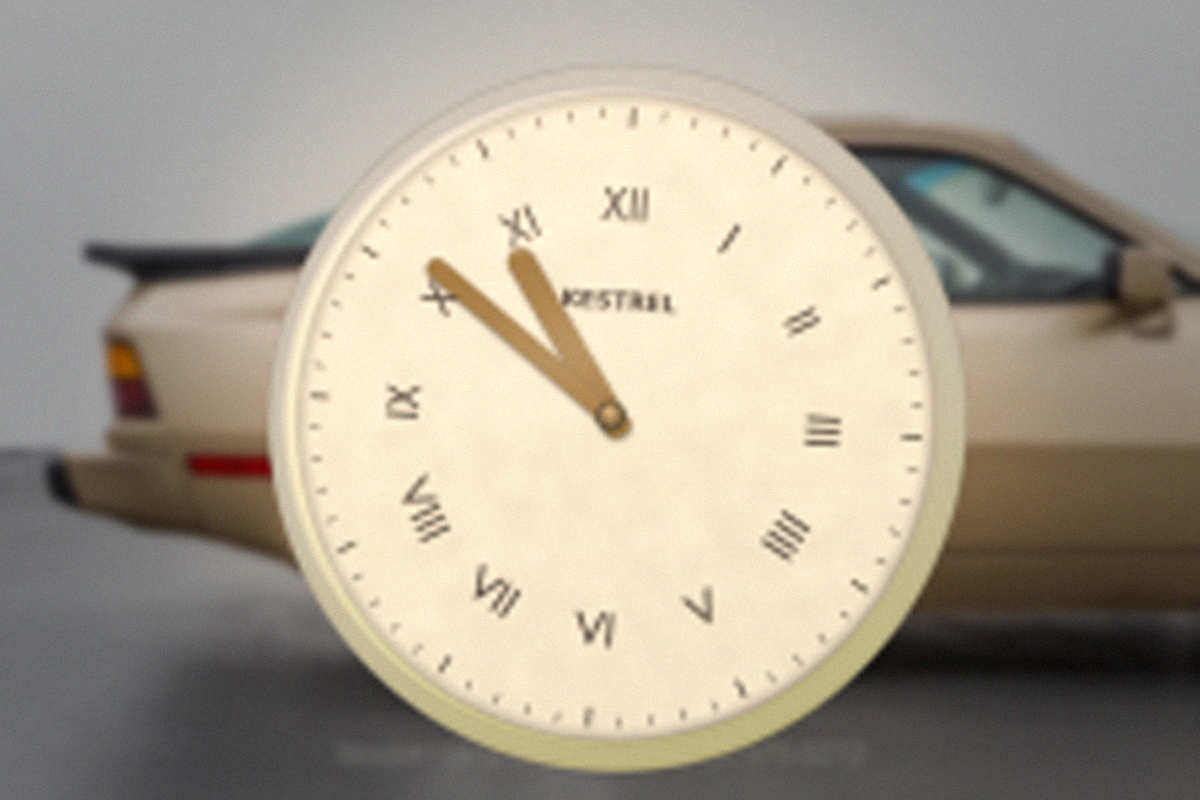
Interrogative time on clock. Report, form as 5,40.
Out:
10,51
